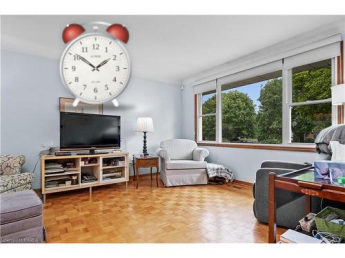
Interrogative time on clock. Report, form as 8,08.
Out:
1,51
